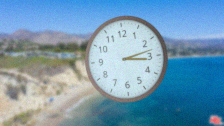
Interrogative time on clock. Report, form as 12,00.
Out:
3,13
